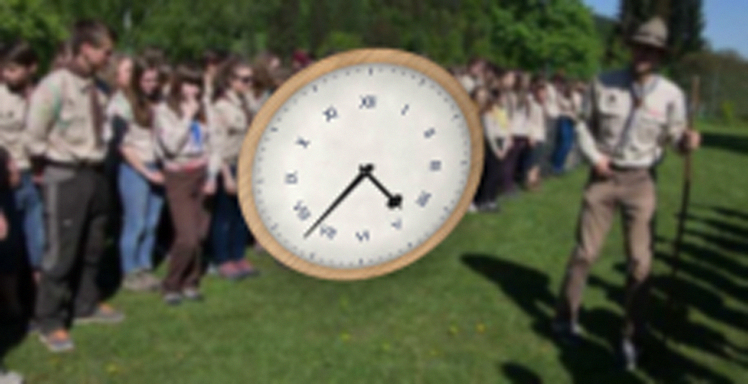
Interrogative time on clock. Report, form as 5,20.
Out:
4,37
